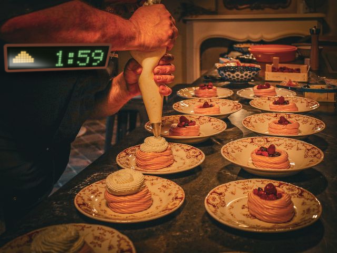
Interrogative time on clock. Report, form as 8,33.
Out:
1,59
